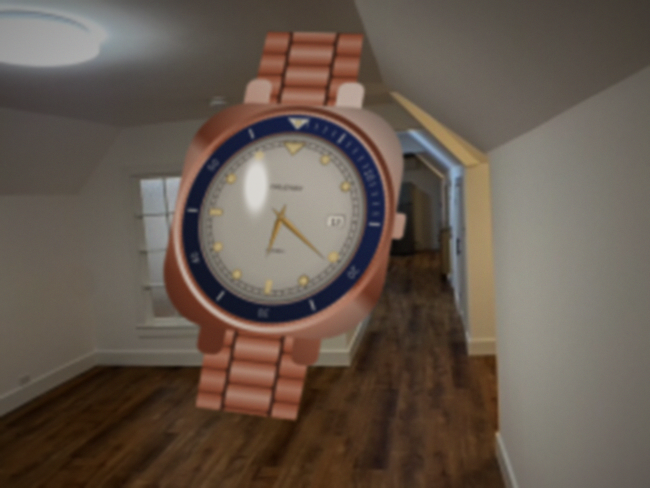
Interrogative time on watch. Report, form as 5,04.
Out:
6,21
